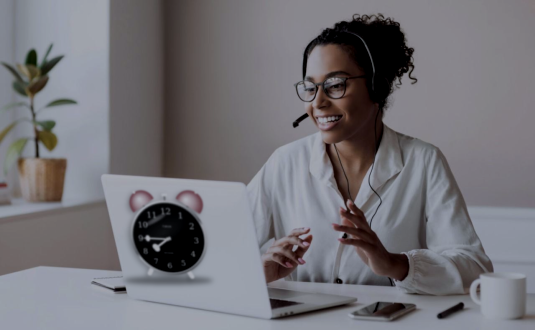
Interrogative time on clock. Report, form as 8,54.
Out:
7,45
